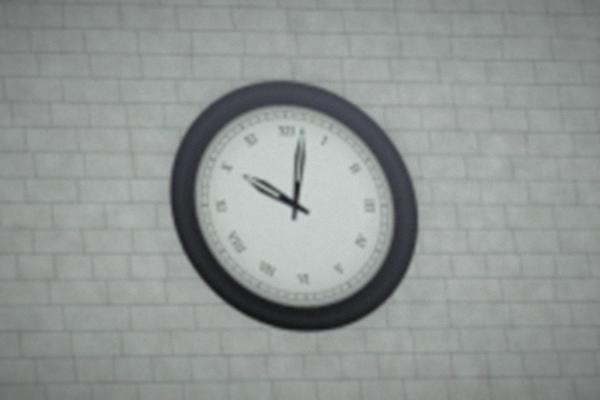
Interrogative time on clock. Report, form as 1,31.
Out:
10,02
